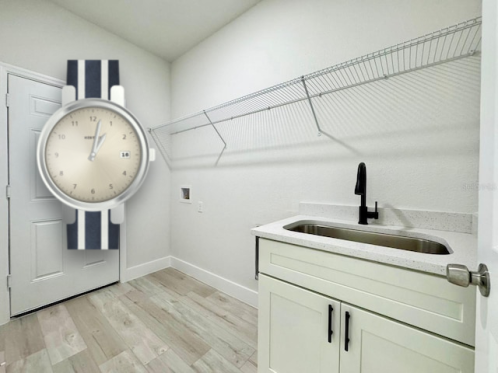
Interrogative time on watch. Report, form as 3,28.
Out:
1,02
